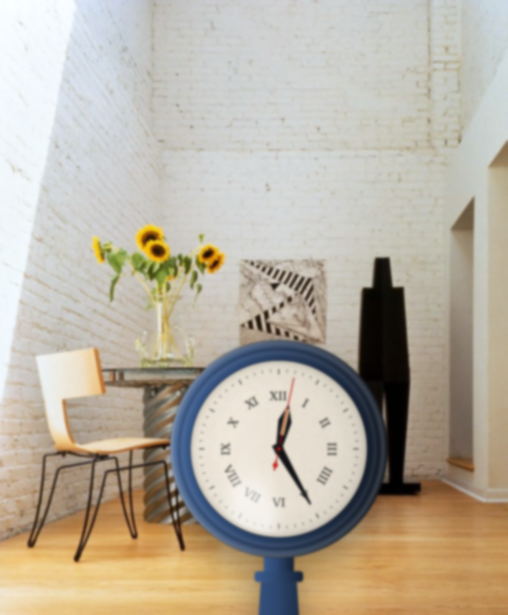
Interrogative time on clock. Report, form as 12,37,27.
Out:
12,25,02
